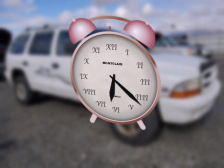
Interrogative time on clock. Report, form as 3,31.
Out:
6,22
